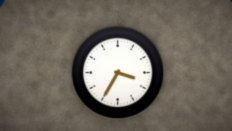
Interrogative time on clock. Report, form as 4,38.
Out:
3,35
